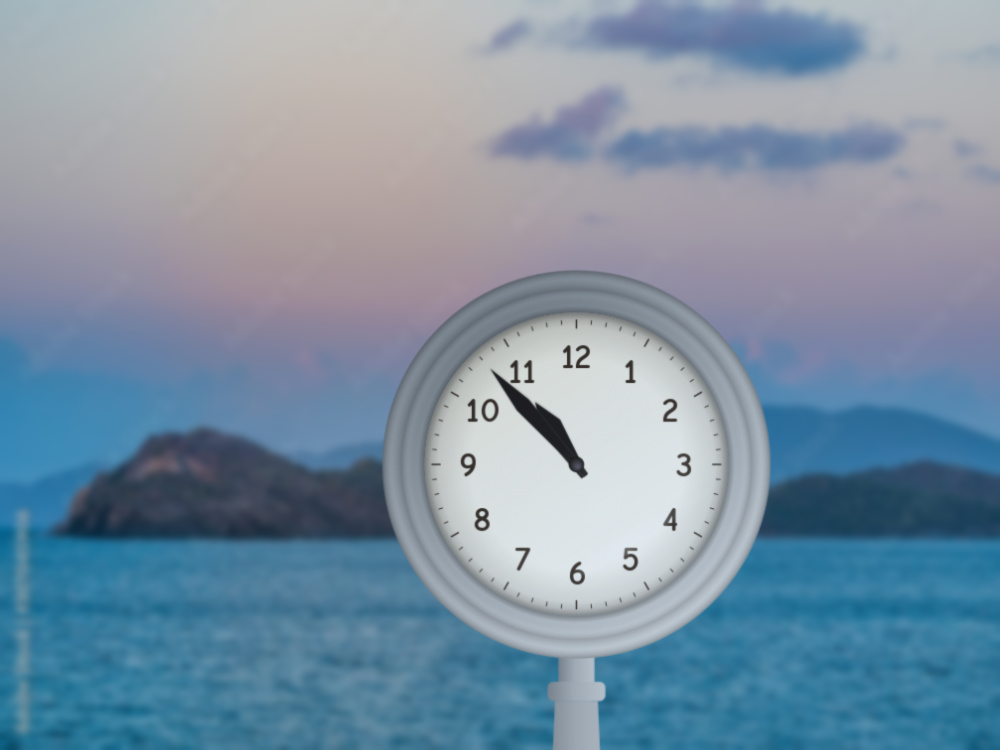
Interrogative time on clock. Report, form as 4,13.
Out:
10,53
